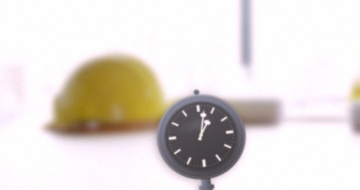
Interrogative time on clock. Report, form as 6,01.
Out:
1,02
